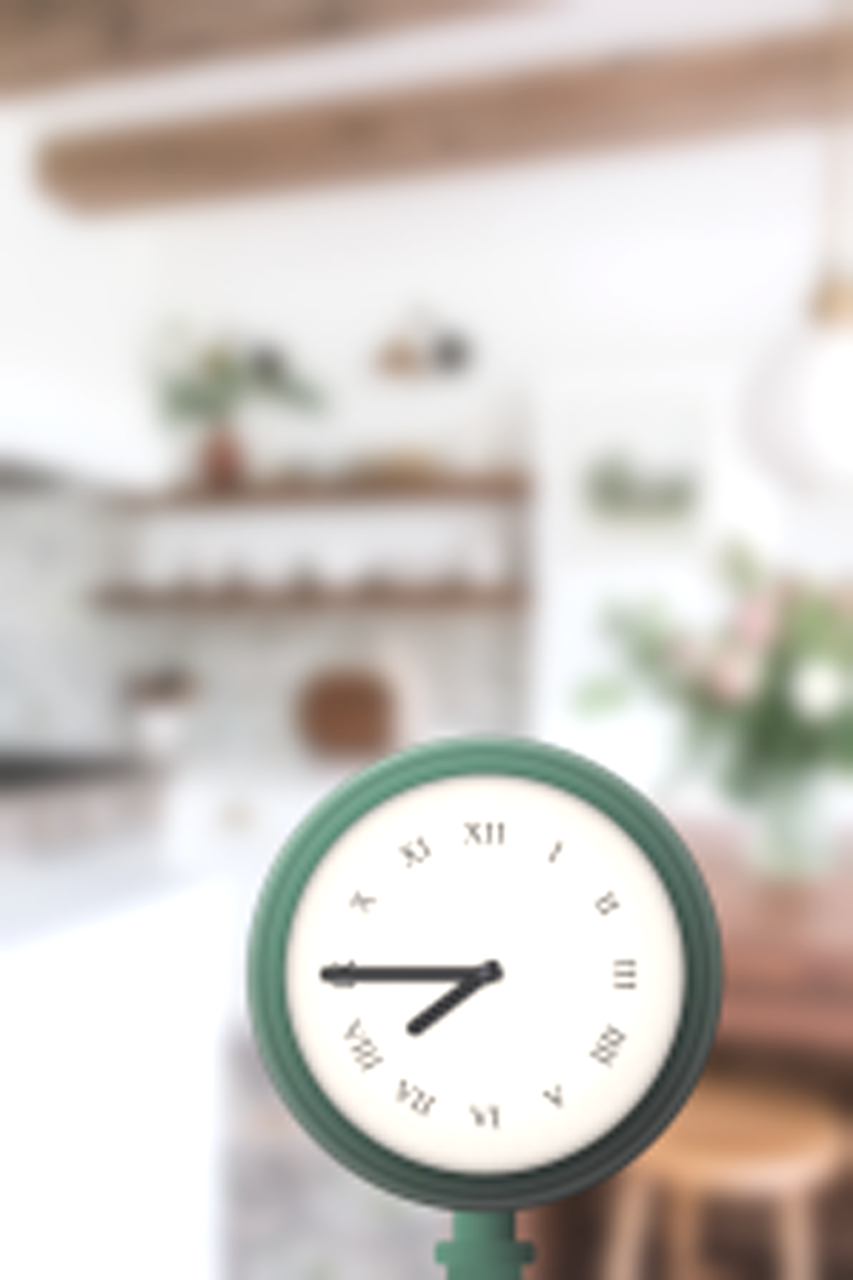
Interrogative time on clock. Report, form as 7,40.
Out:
7,45
